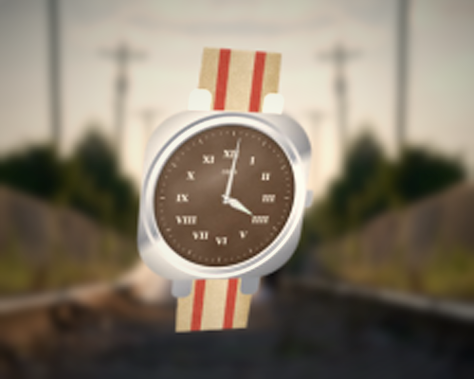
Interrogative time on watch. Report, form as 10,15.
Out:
4,01
